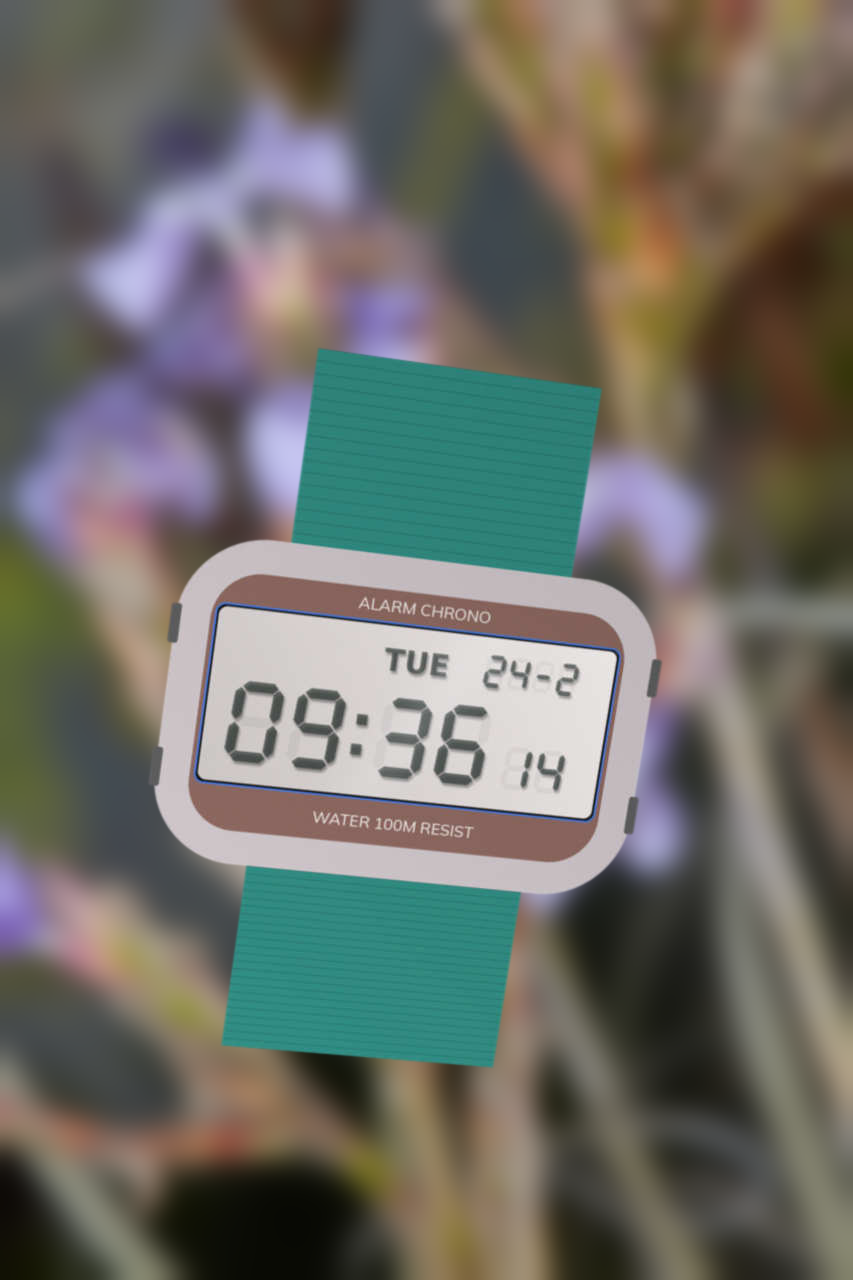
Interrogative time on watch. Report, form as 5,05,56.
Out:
9,36,14
